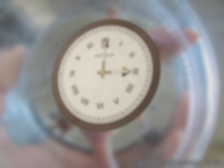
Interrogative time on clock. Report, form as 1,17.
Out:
3,00
